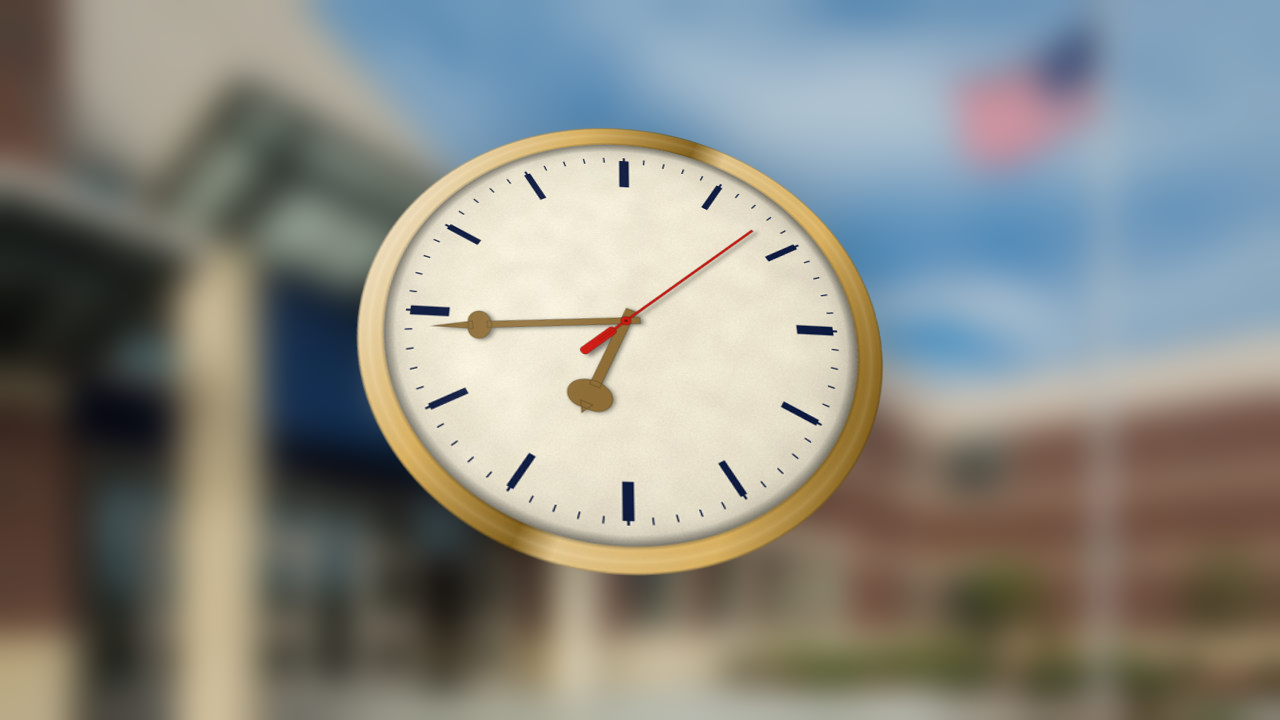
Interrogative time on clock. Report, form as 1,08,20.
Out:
6,44,08
